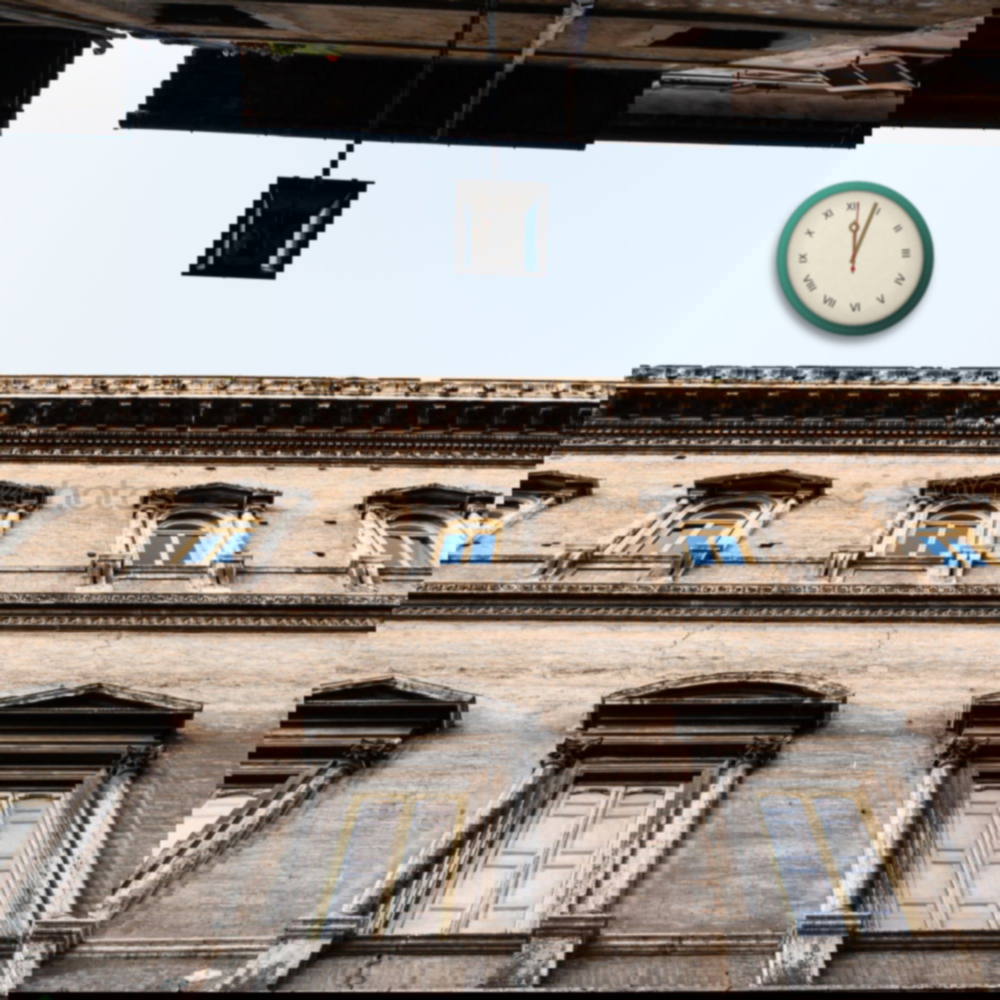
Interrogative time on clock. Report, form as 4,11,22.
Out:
12,04,01
